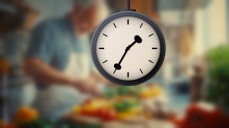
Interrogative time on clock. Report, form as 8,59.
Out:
1,35
